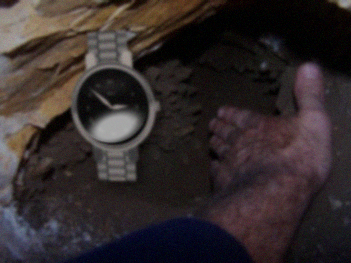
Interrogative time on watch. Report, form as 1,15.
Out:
2,52
